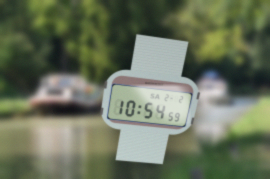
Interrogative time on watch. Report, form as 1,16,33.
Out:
10,54,59
